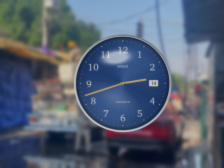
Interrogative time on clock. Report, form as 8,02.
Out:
2,42
